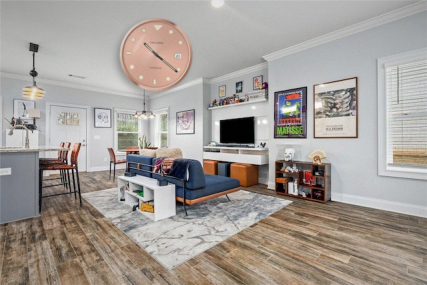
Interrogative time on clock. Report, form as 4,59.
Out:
10,21
